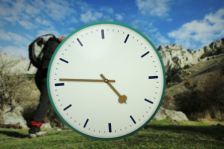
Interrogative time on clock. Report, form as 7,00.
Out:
4,46
